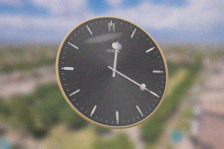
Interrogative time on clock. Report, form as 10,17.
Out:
12,20
